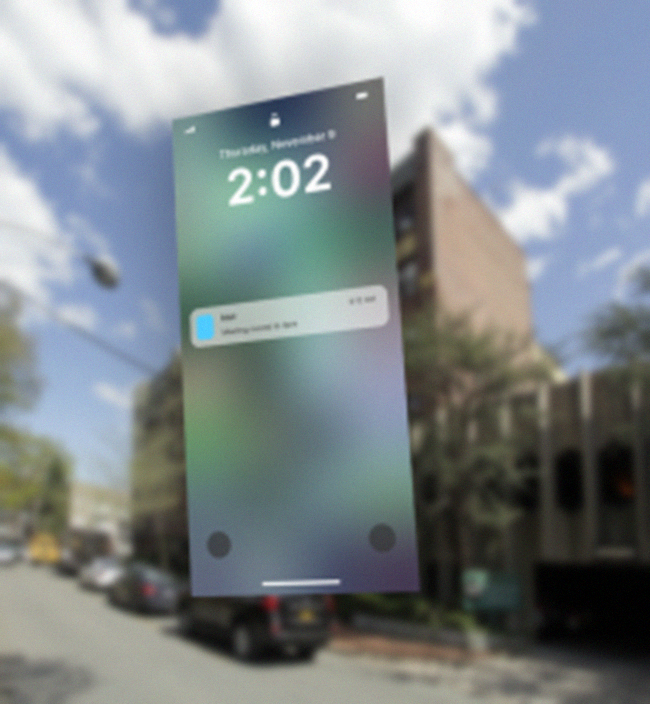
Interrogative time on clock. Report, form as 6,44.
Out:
2,02
